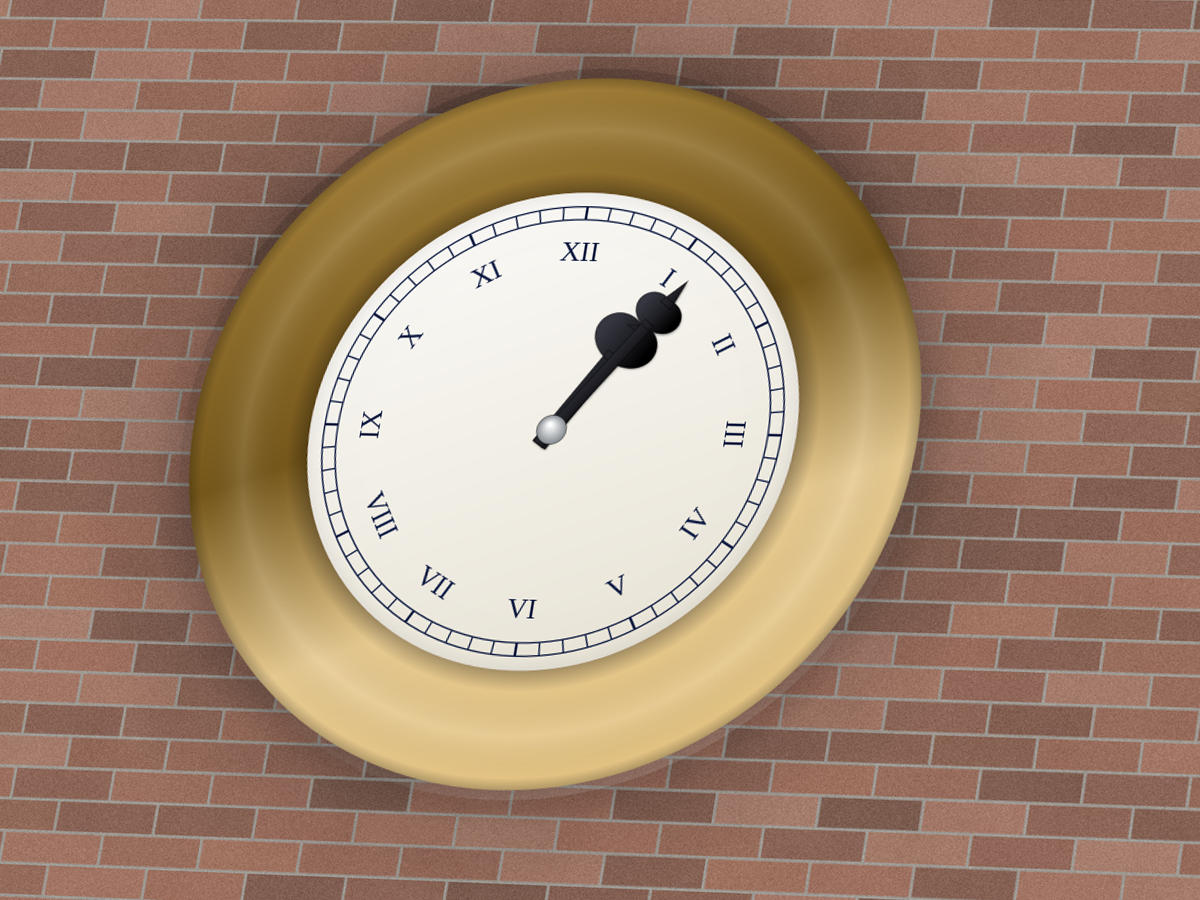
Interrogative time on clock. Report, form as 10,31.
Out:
1,06
